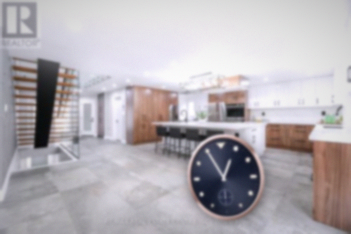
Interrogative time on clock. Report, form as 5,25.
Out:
12,55
